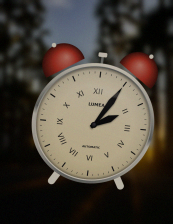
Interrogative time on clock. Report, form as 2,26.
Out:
2,05
